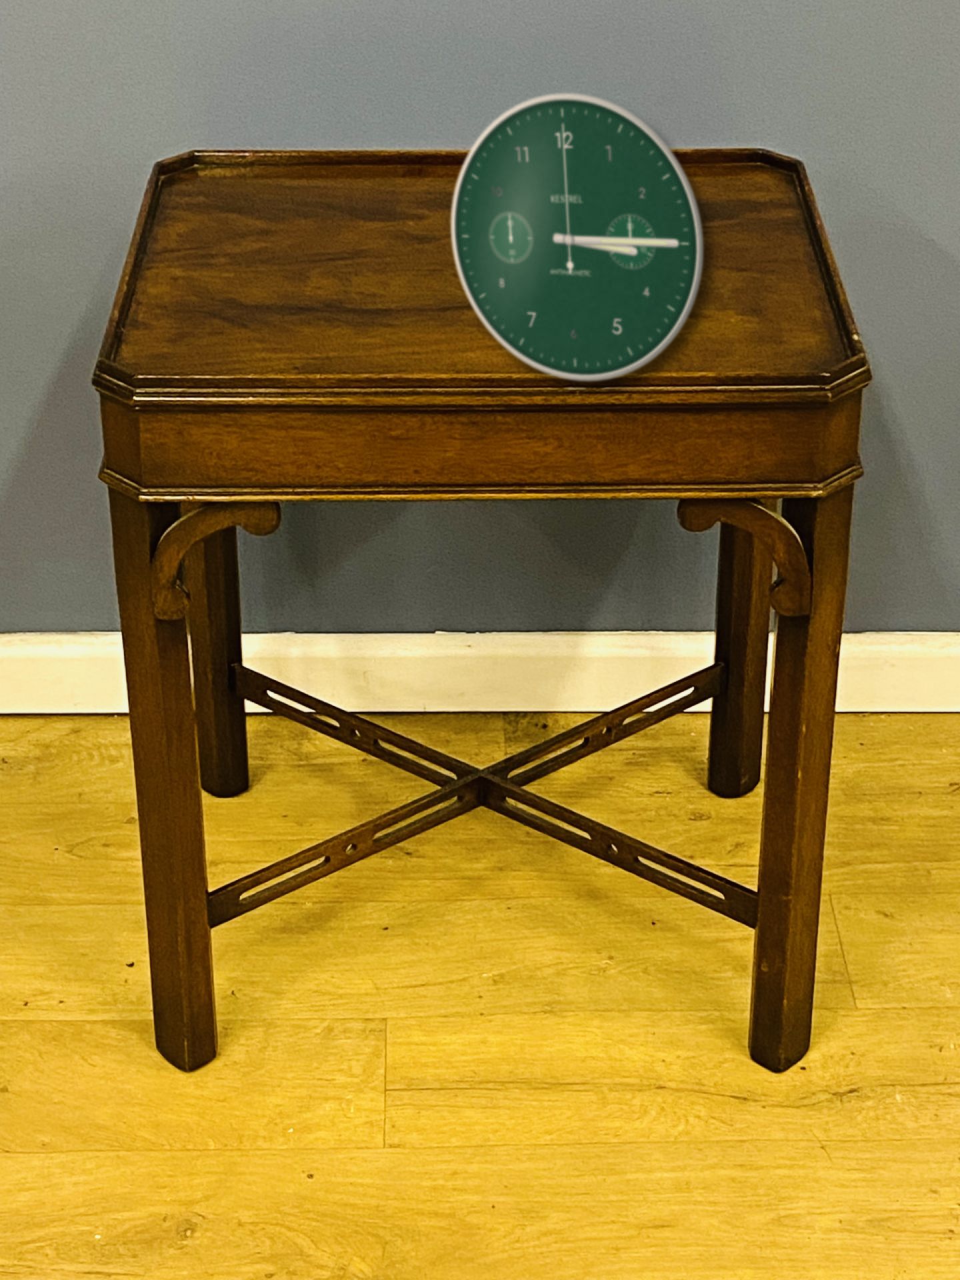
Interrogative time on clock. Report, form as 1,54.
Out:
3,15
